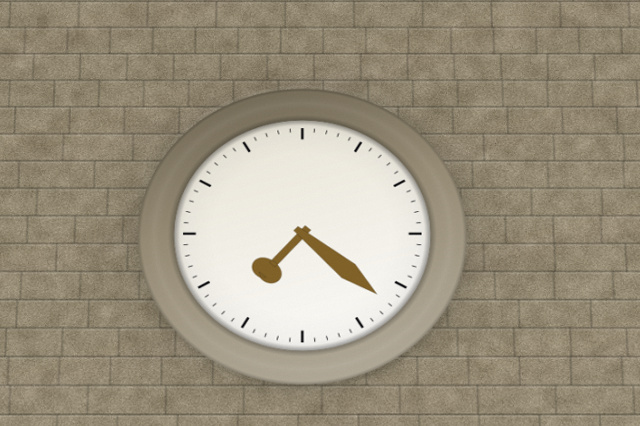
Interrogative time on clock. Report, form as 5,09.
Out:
7,22
